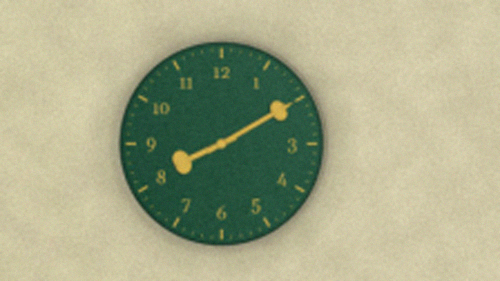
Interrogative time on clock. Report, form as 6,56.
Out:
8,10
